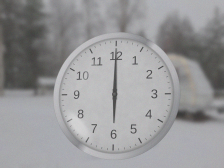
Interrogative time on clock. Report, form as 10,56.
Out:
6,00
